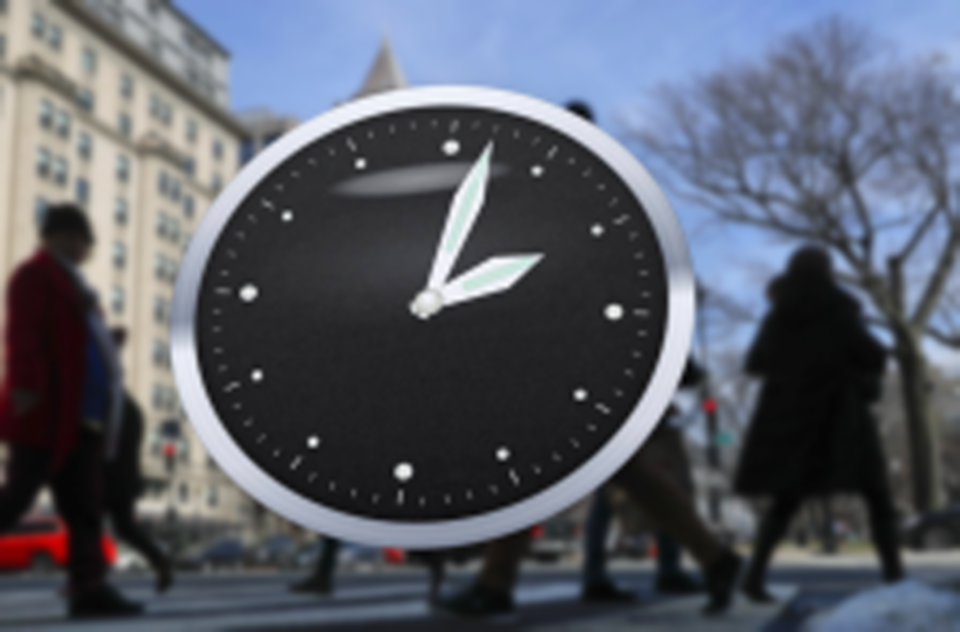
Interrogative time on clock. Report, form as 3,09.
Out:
2,02
